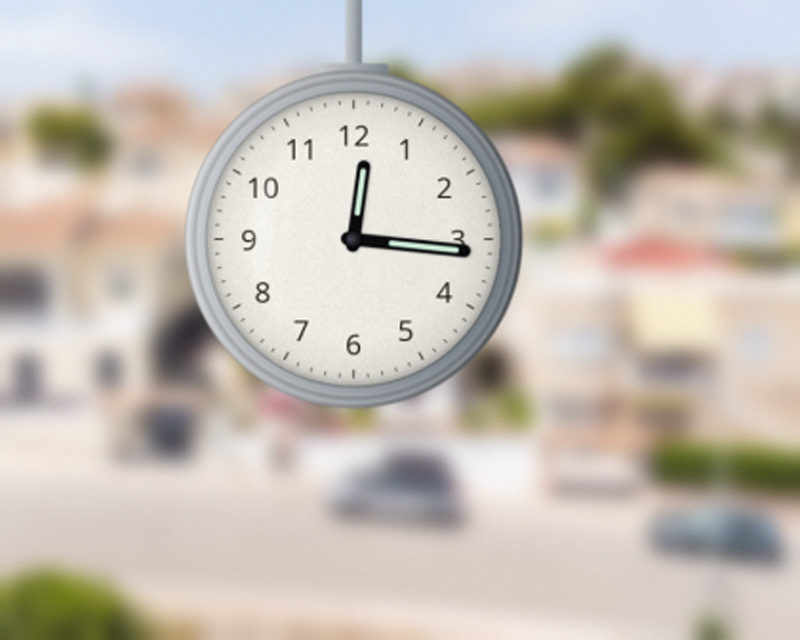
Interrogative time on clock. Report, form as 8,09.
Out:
12,16
